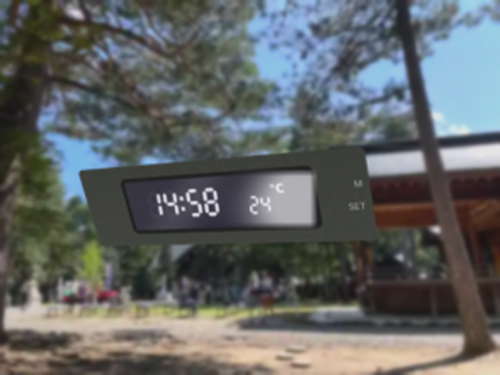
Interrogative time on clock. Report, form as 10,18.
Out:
14,58
